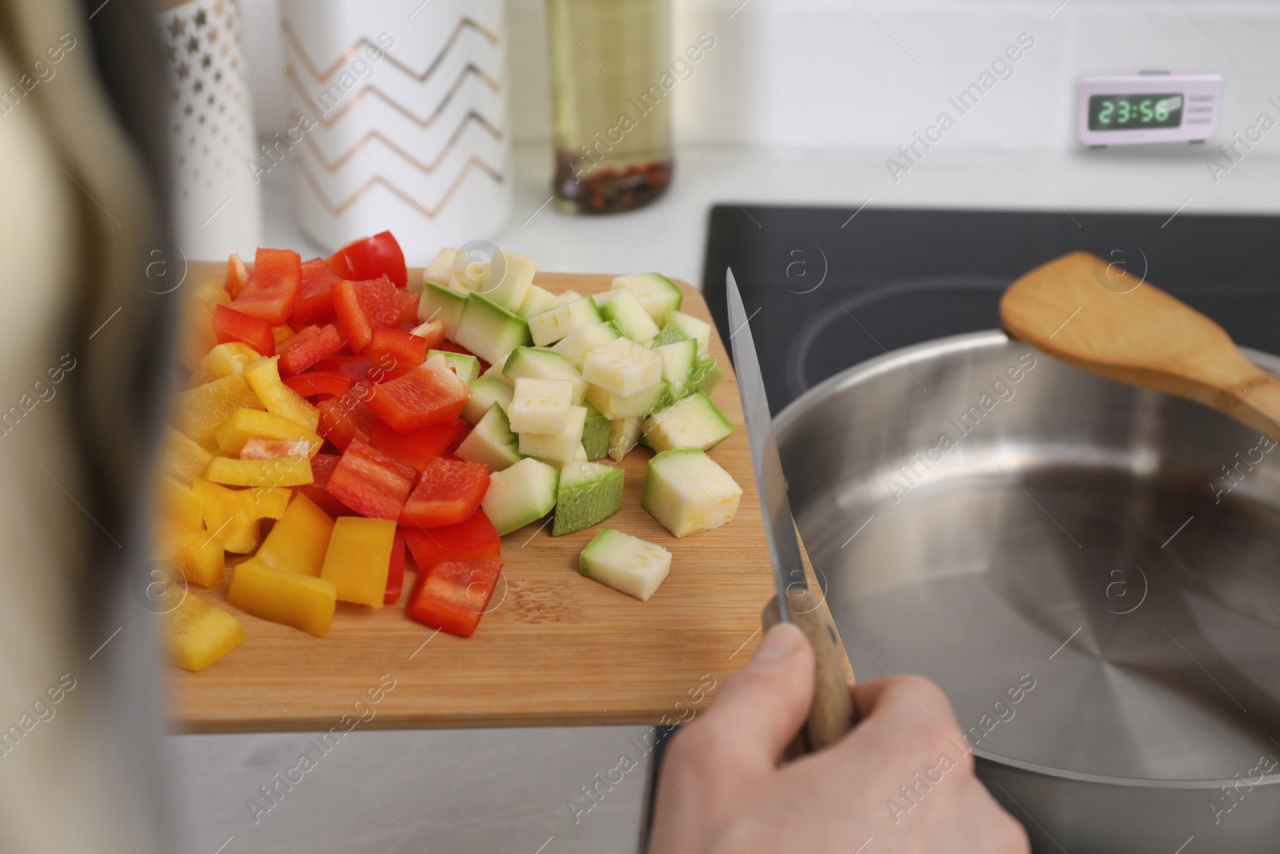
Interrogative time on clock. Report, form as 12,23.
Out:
23,56
